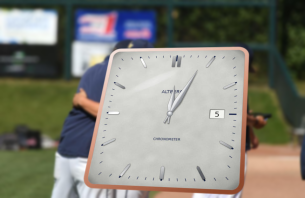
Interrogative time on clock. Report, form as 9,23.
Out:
12,04
